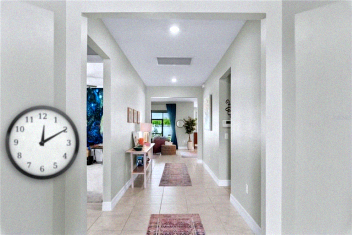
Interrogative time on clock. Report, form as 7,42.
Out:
12,10
